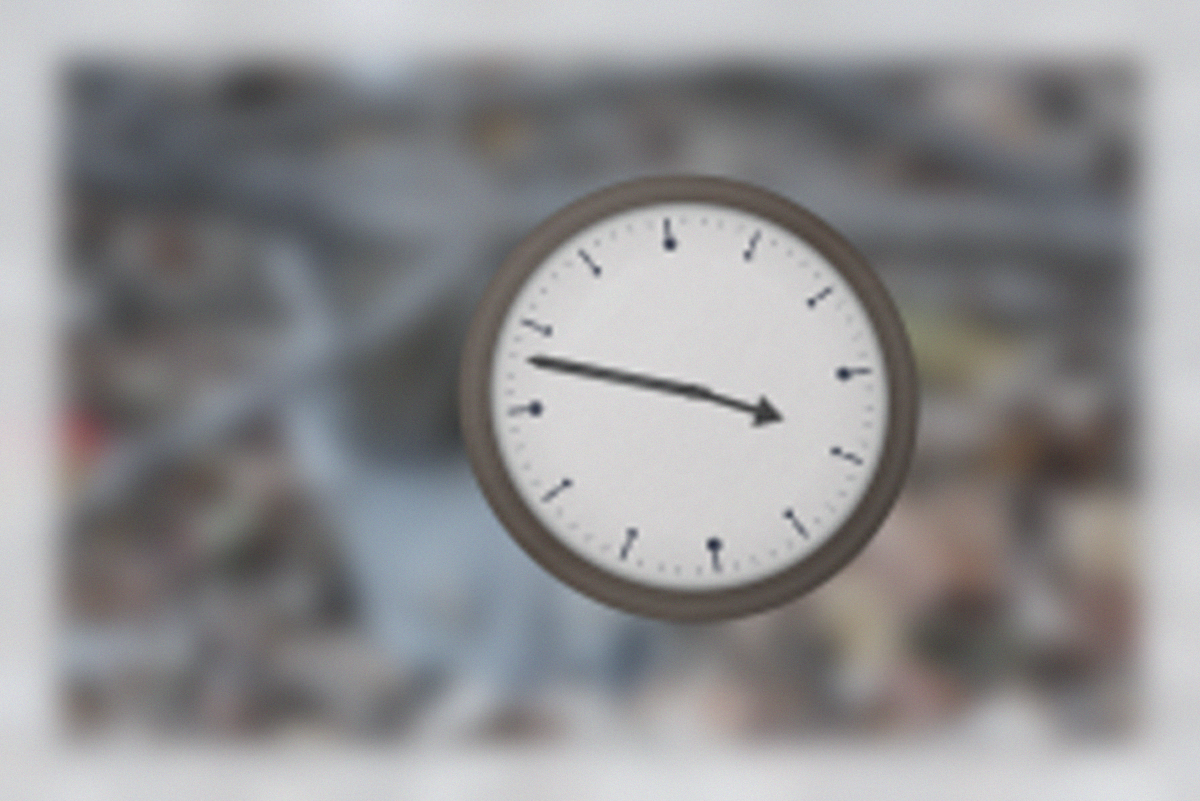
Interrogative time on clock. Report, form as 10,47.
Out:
3,48
